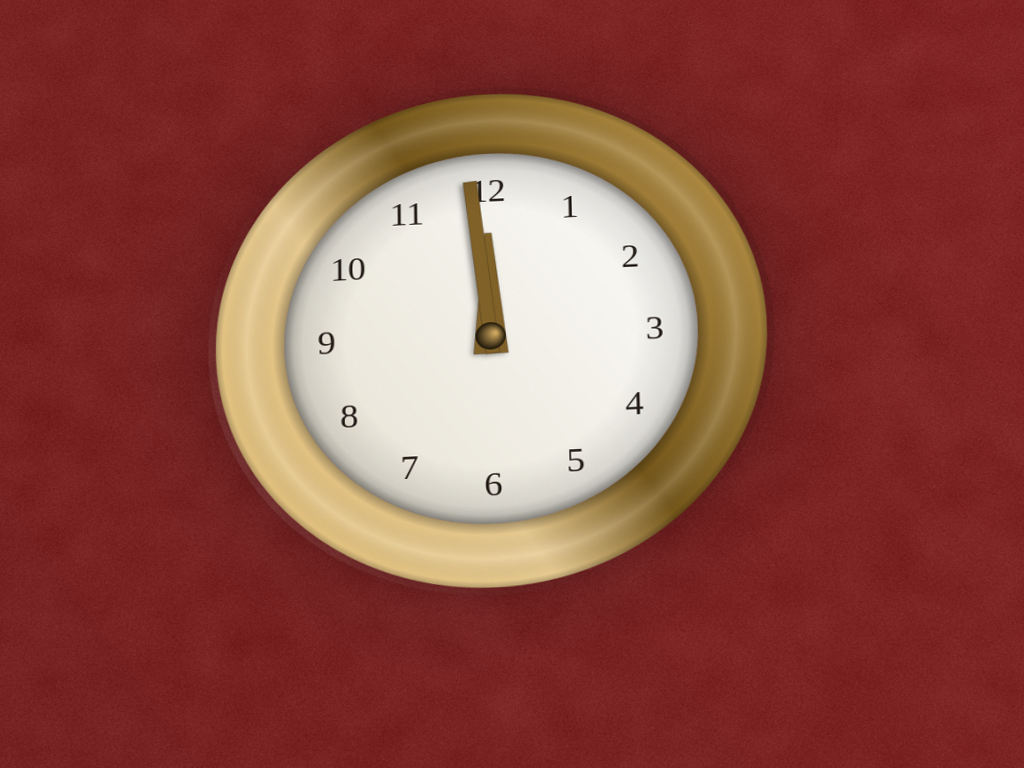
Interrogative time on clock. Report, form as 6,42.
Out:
11,59
